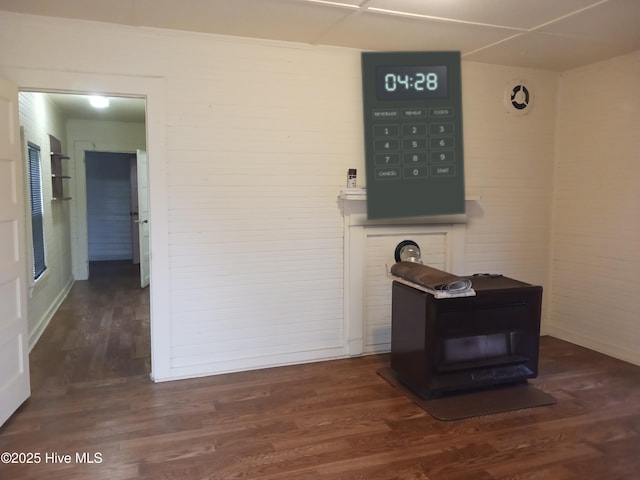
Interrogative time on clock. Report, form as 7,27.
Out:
4,28
